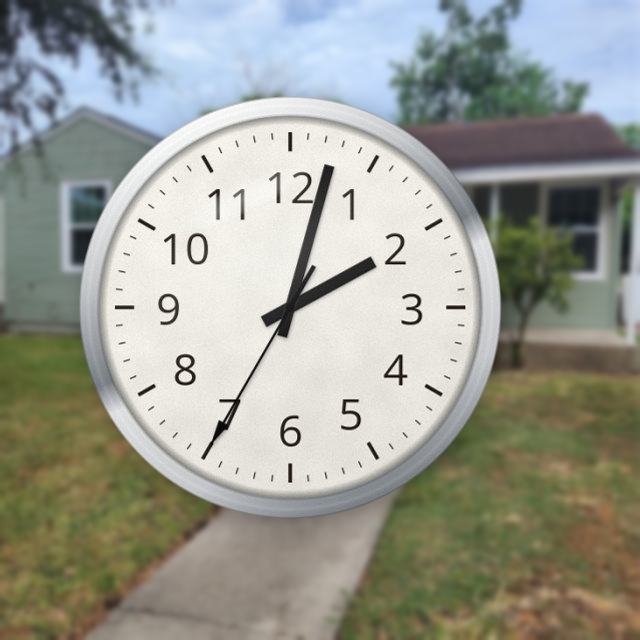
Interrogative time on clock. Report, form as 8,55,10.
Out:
2,02,35
